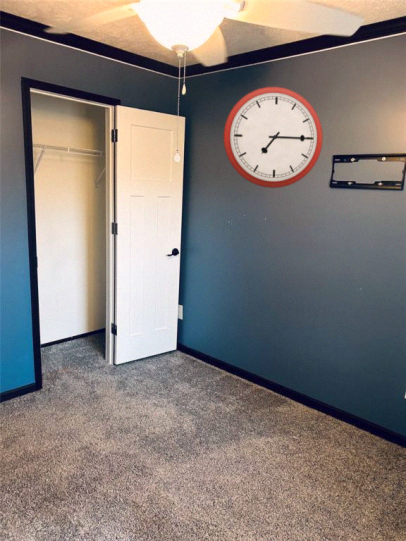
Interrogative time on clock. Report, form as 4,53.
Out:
7,15
